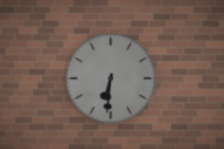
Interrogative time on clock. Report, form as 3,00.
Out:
6,31
